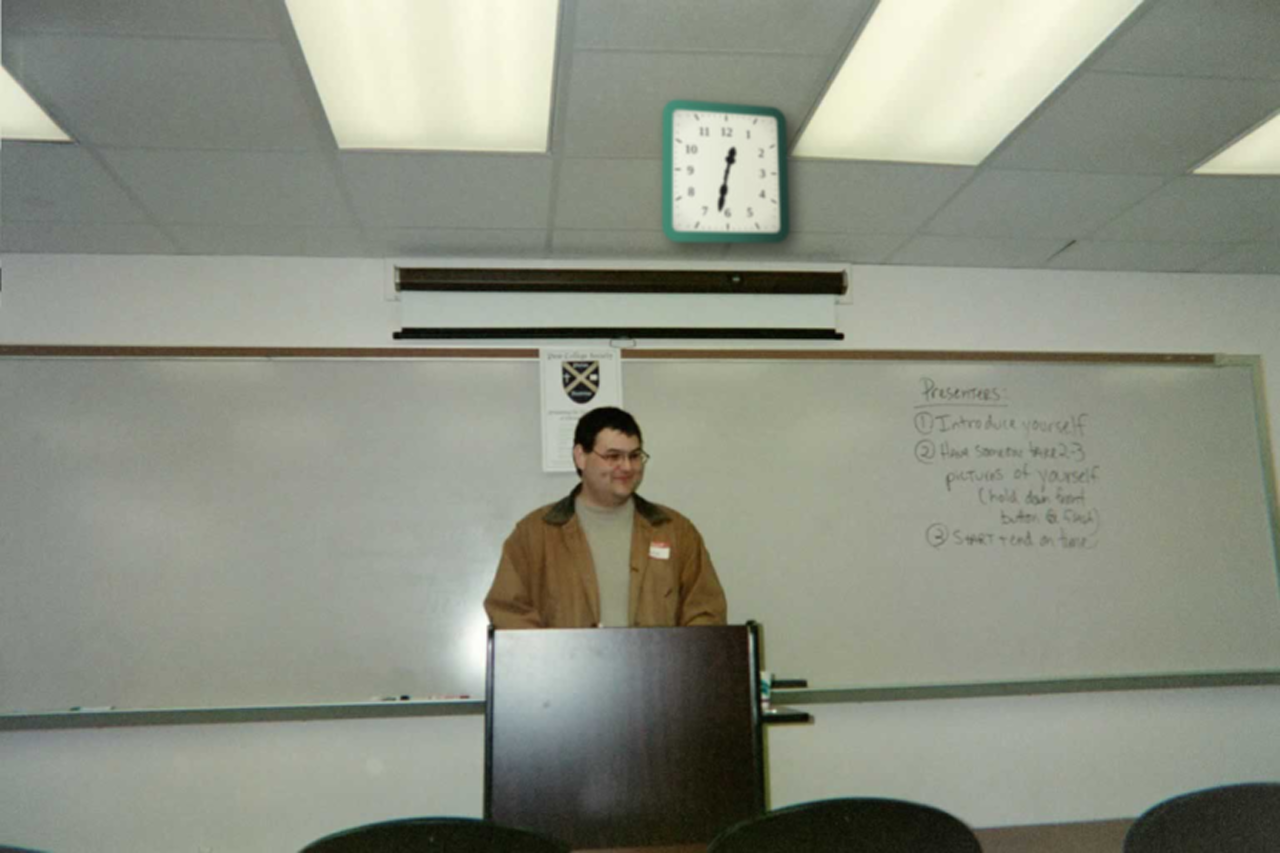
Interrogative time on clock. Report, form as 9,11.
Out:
12,32
